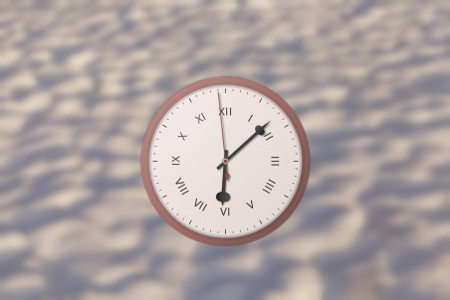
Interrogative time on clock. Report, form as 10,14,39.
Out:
6,07,59
